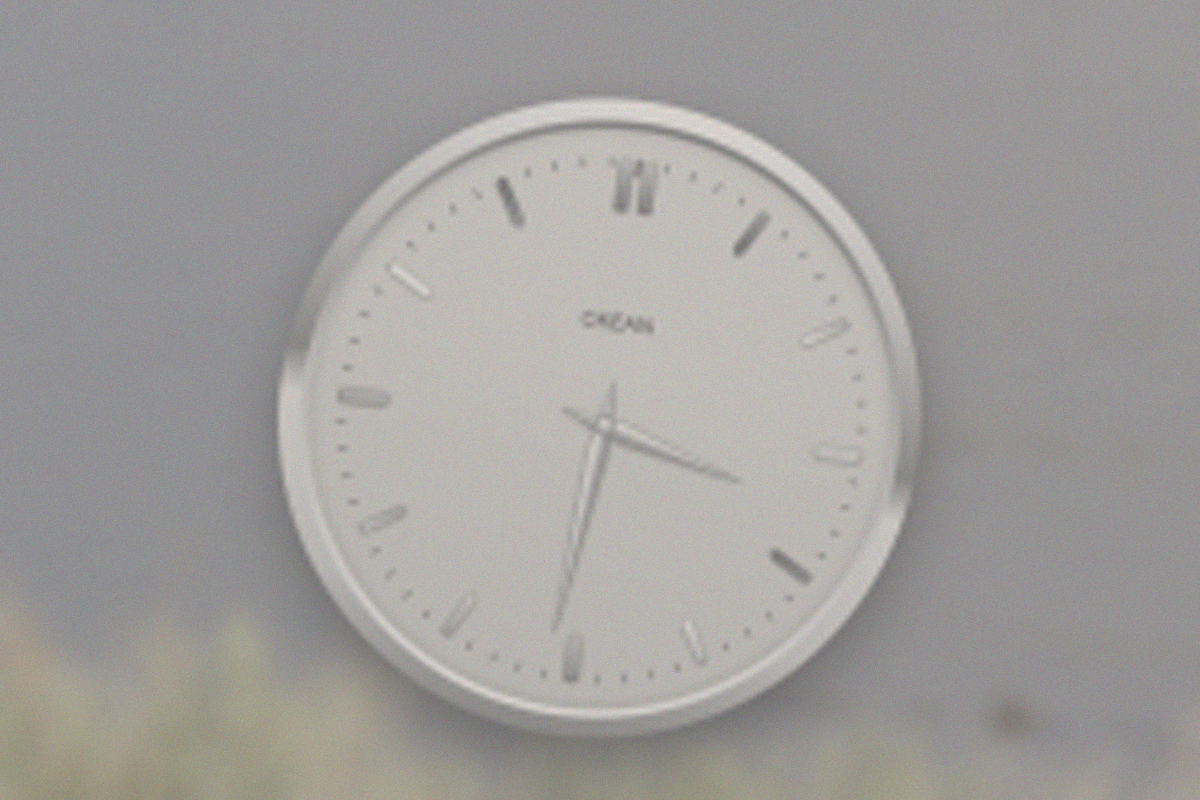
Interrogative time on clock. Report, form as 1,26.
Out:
3,31
